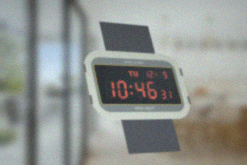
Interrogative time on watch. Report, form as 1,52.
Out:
10,46
